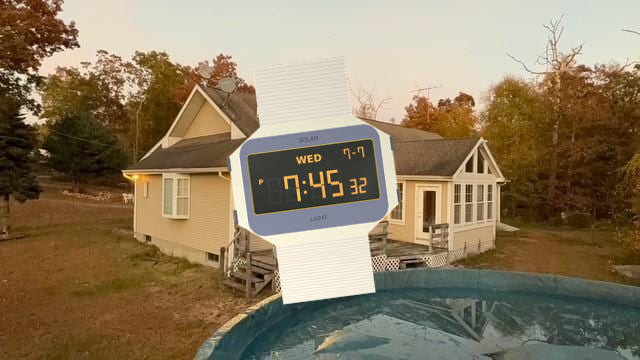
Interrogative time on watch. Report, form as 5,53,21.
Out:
7,45,32
